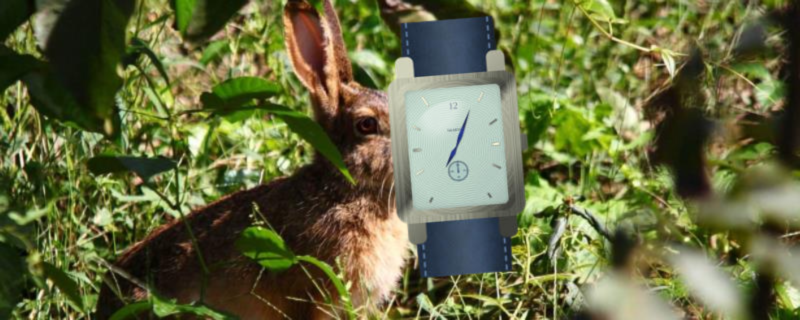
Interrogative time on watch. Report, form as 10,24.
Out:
7,04
